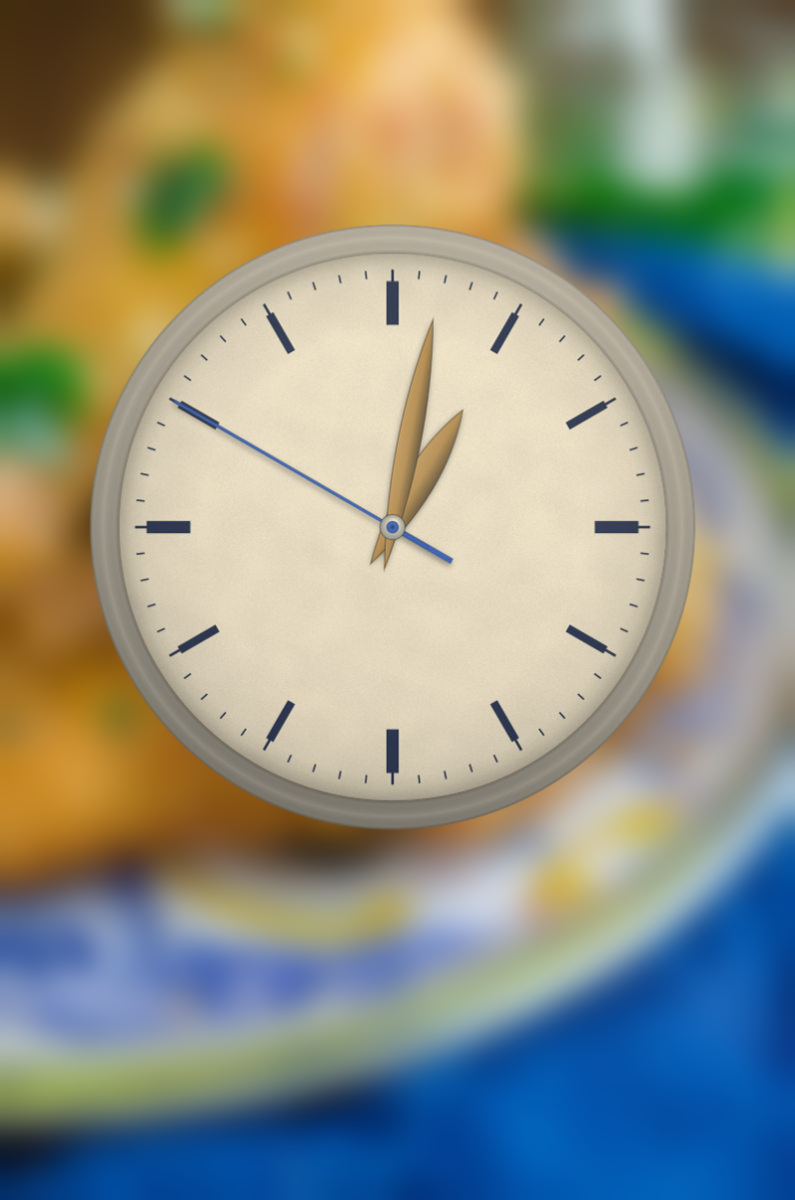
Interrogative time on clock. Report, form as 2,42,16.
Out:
1,01,50
